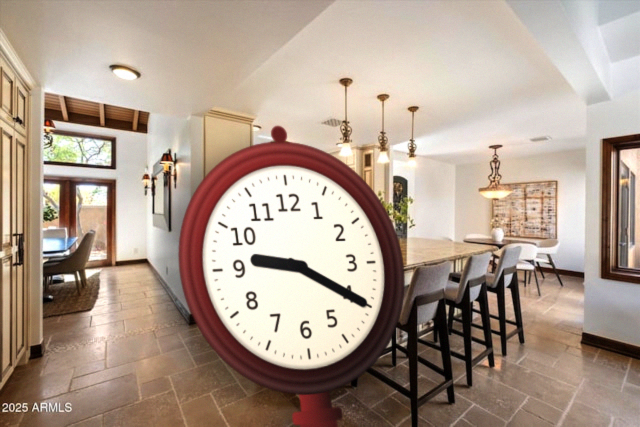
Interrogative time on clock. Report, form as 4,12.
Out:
9,20
